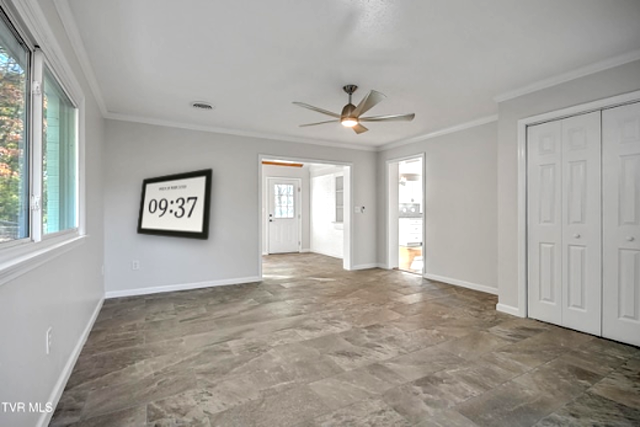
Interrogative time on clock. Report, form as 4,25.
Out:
9,37
